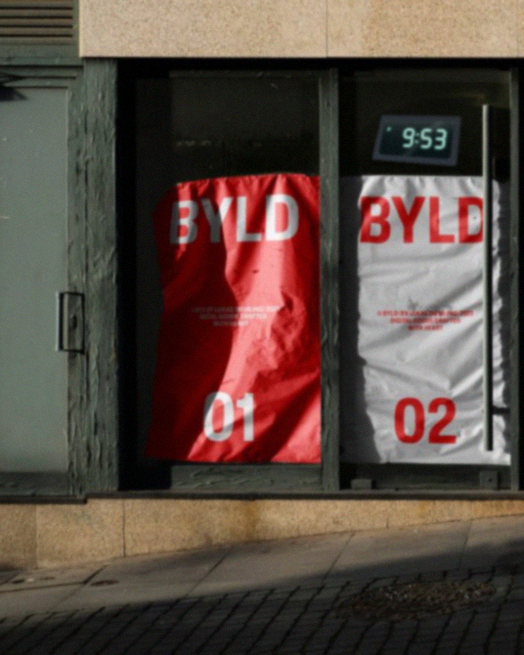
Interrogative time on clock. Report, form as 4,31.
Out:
9,53
